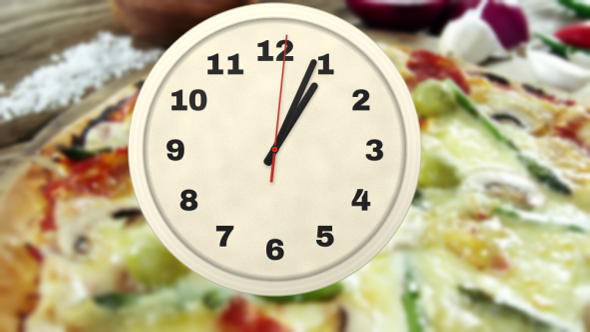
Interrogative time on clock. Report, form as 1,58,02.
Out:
1,04,01
